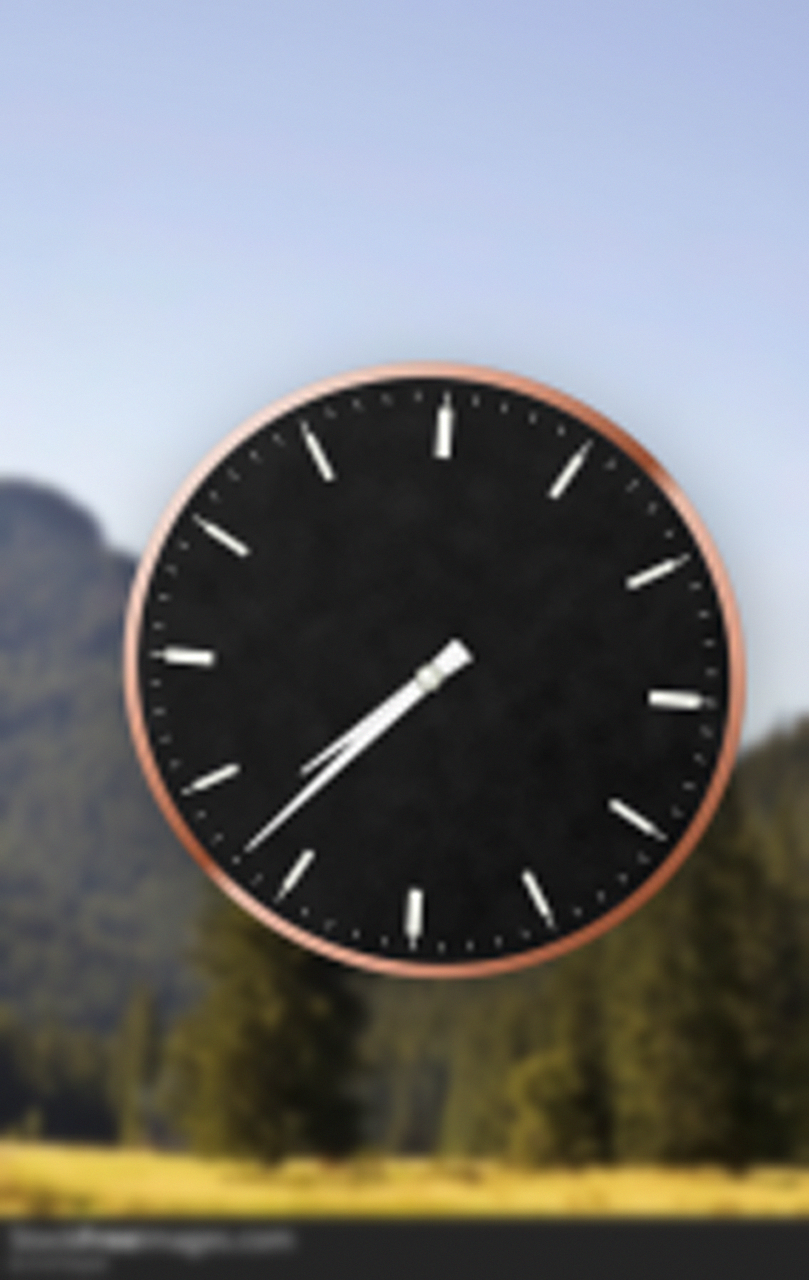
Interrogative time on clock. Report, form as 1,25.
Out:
7,37
